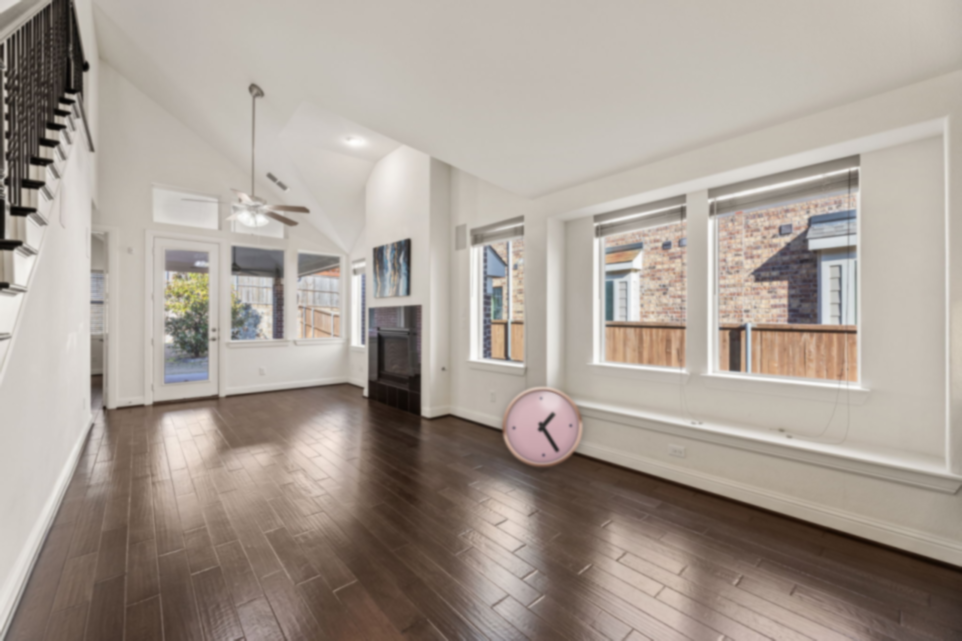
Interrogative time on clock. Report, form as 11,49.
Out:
1,25
